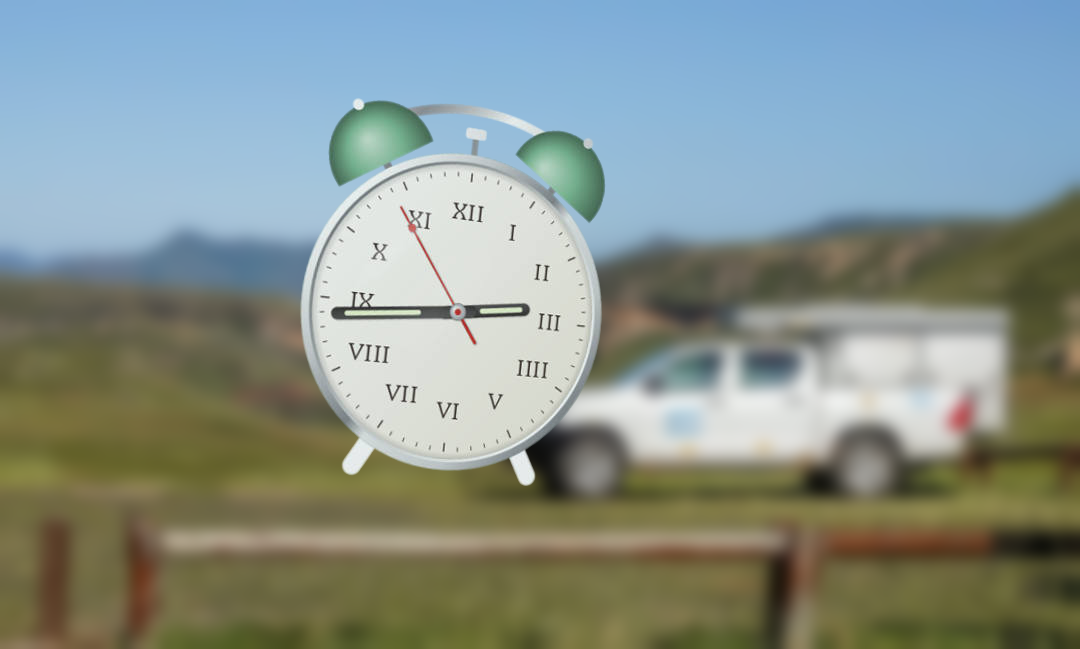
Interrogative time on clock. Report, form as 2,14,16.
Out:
2,43,54
